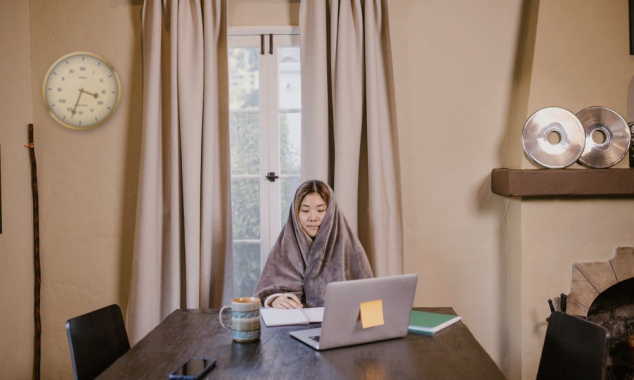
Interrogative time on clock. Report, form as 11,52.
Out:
3,33
